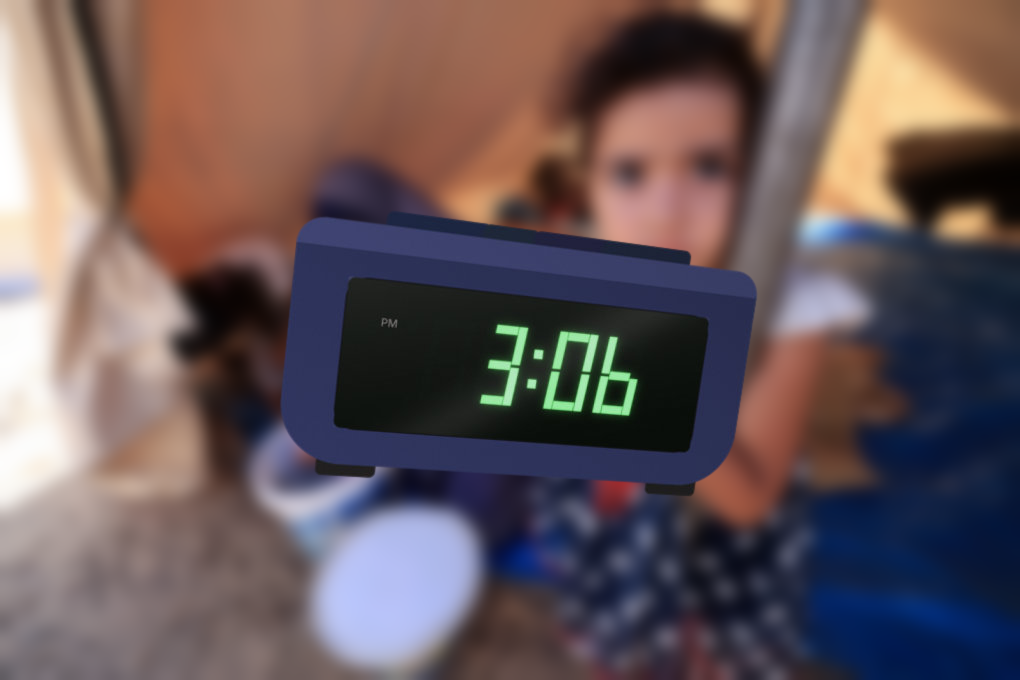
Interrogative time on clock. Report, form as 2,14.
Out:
3,06
